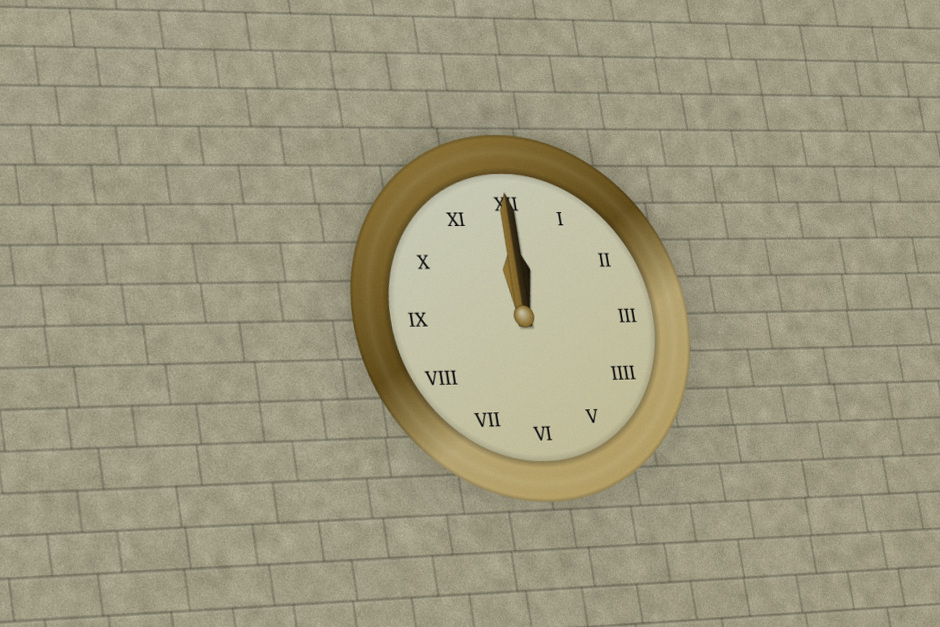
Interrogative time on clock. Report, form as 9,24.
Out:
12,00
